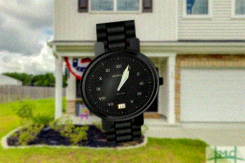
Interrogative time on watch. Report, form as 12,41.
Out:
1,04
